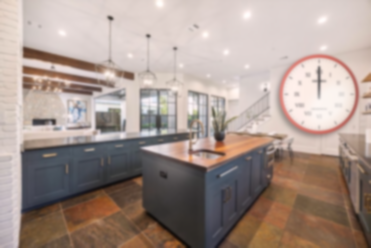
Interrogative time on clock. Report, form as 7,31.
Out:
12,00
